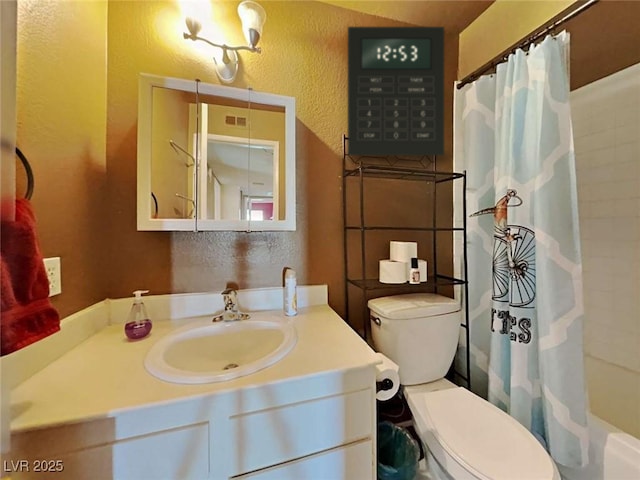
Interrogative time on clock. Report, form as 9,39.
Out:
12,53
